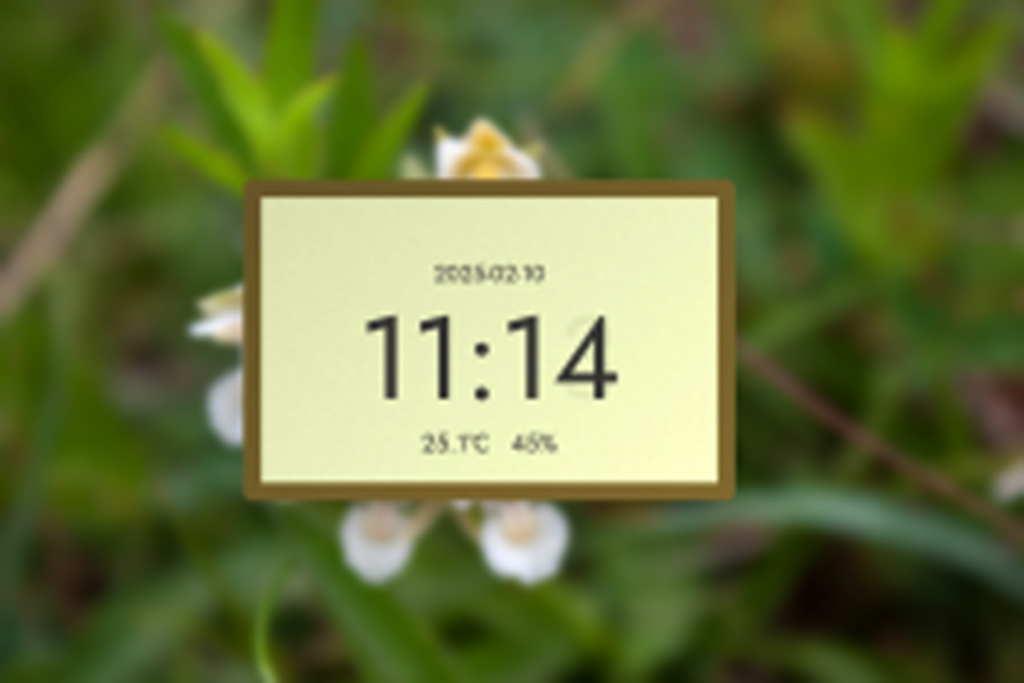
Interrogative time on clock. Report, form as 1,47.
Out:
11,14
